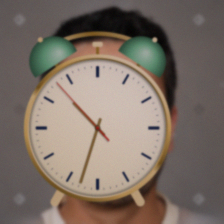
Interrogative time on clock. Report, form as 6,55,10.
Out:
10,32,53
